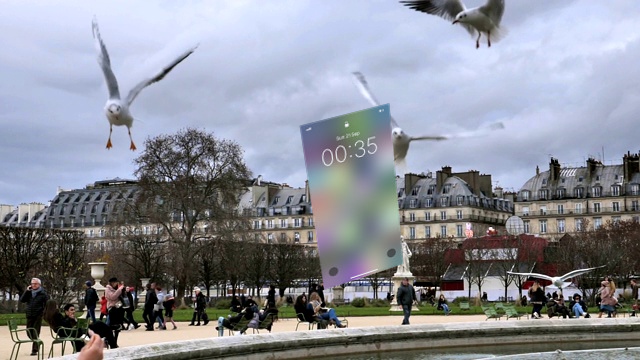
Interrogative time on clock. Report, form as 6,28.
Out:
0,35
